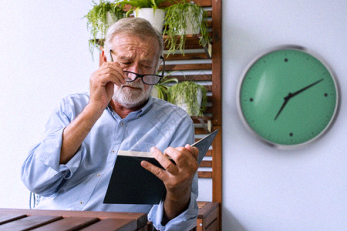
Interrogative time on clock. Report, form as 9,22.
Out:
7,11
